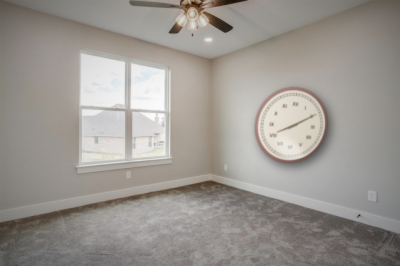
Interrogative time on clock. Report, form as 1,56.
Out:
8,10
